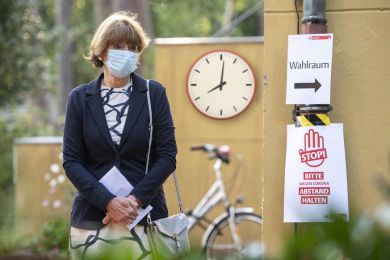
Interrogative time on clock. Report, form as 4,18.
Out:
8,01
